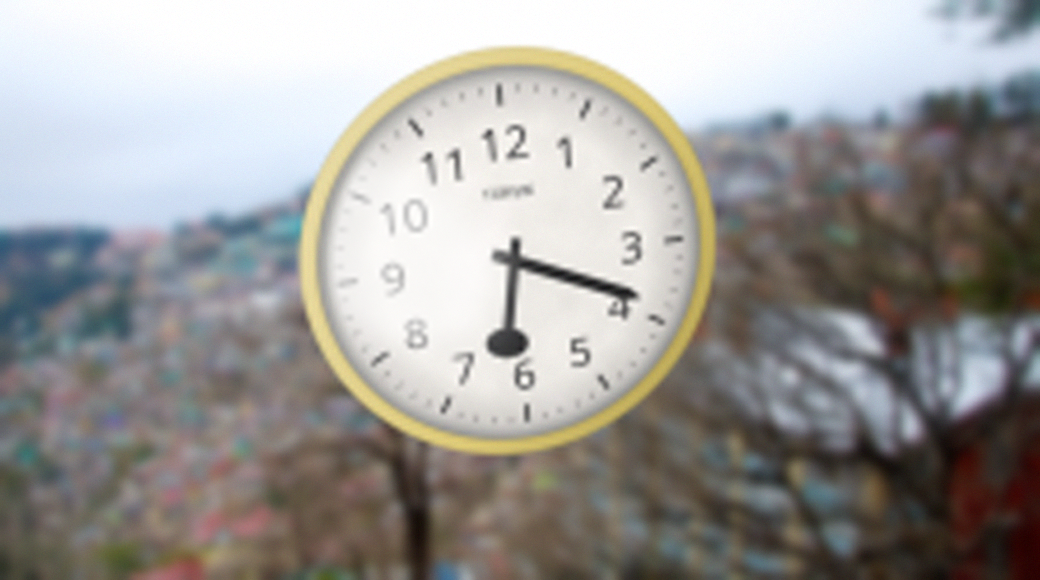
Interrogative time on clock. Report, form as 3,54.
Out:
6,19
